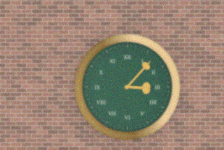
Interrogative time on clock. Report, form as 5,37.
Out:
3,07
